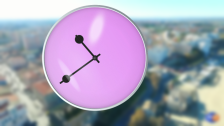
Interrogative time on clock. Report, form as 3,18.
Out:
10,39
